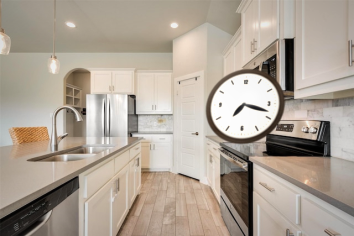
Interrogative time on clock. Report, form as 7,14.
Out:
7,18
